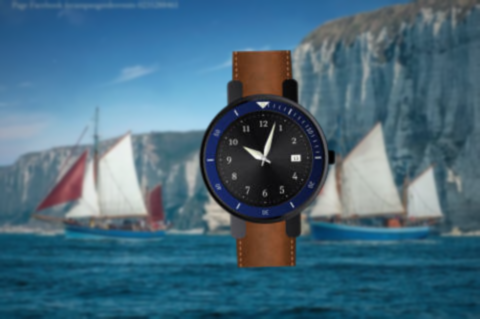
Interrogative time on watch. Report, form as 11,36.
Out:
10,03
